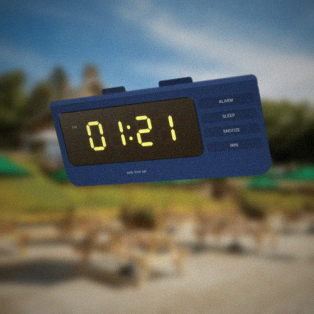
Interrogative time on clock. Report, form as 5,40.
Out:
1,21
